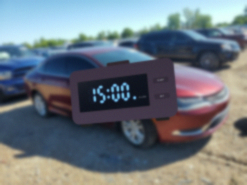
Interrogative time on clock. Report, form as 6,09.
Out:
15,00
